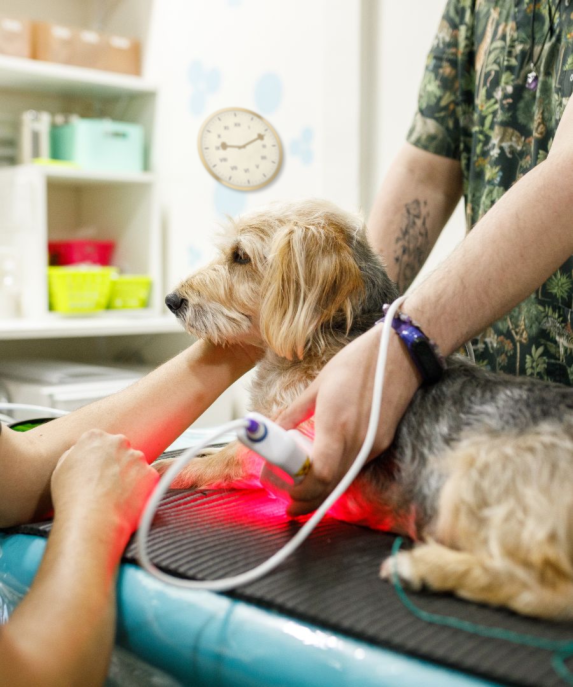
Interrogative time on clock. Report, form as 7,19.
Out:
9,11
